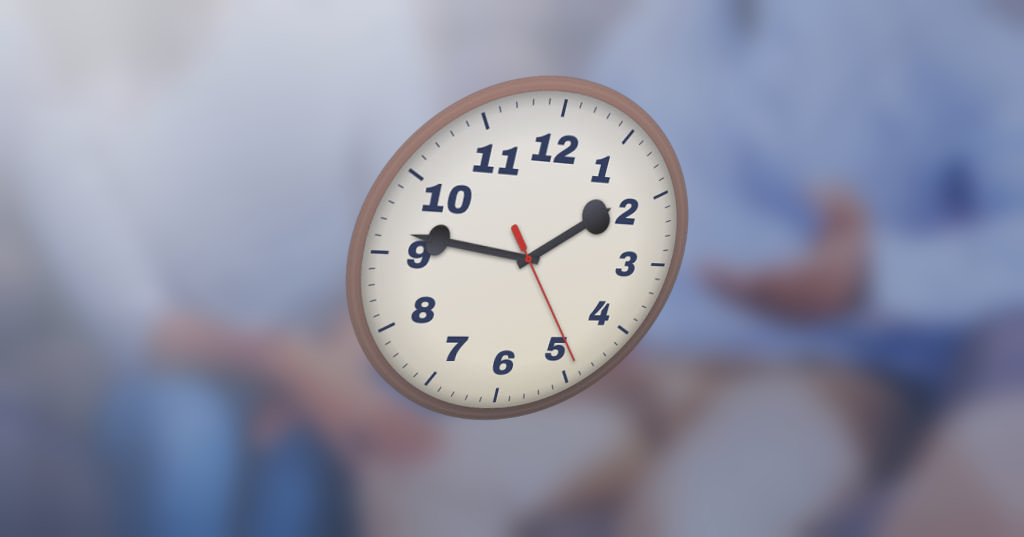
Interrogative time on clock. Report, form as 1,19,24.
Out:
1,46,24
